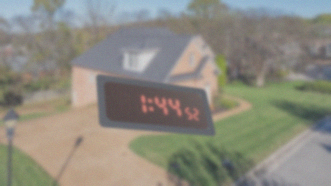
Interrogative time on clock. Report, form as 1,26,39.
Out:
1,44,52
